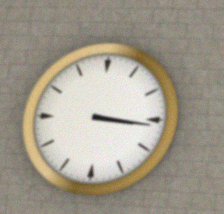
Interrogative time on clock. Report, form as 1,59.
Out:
3,16
